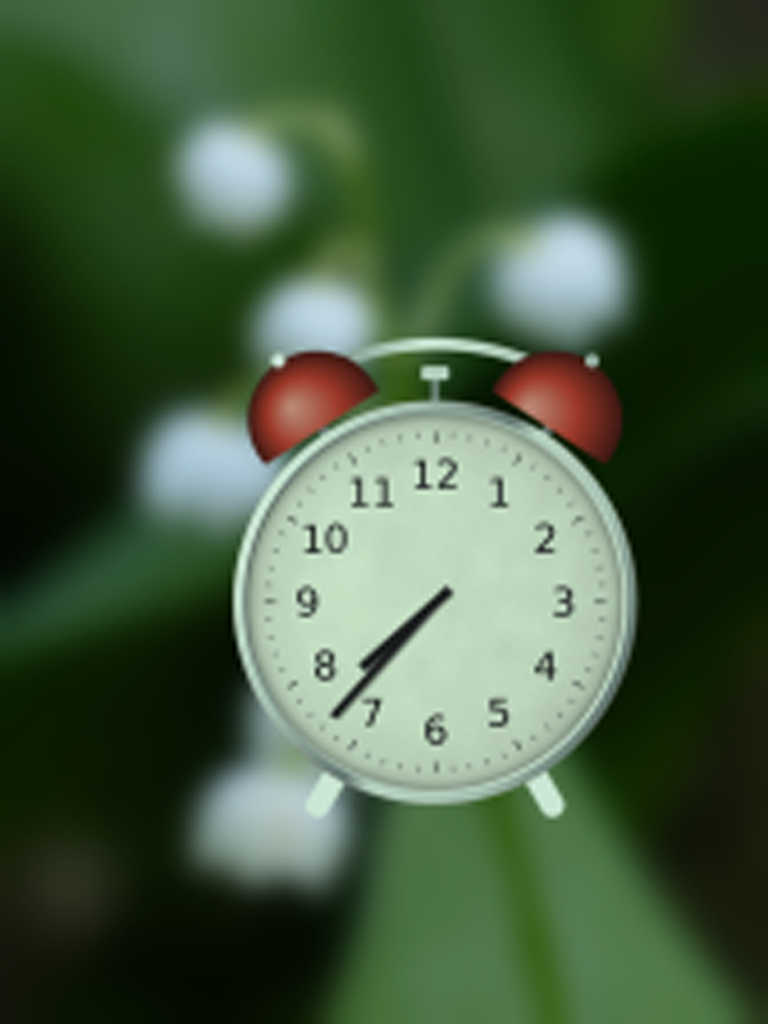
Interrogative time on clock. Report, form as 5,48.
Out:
7,37
